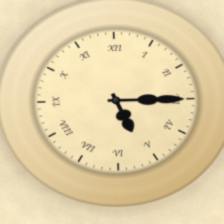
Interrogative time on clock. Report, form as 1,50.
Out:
5,15
